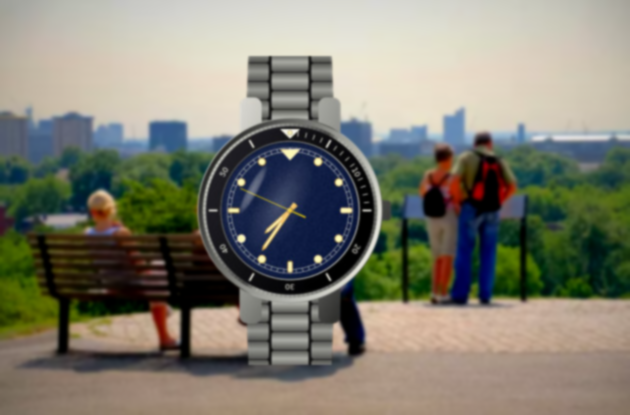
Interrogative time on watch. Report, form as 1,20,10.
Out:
7,35,49
